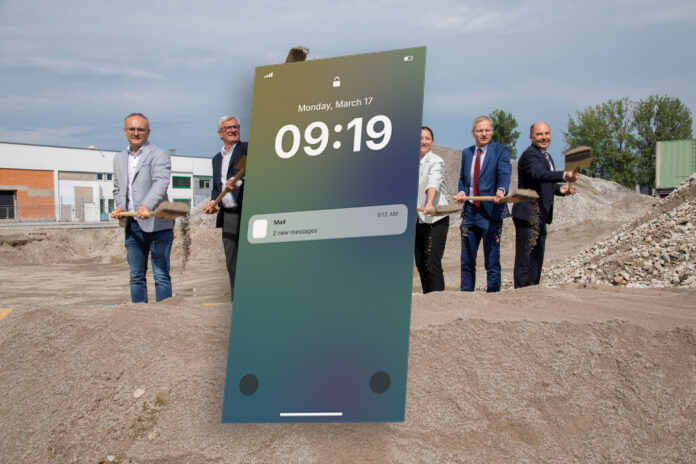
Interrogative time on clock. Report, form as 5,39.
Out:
9,19
